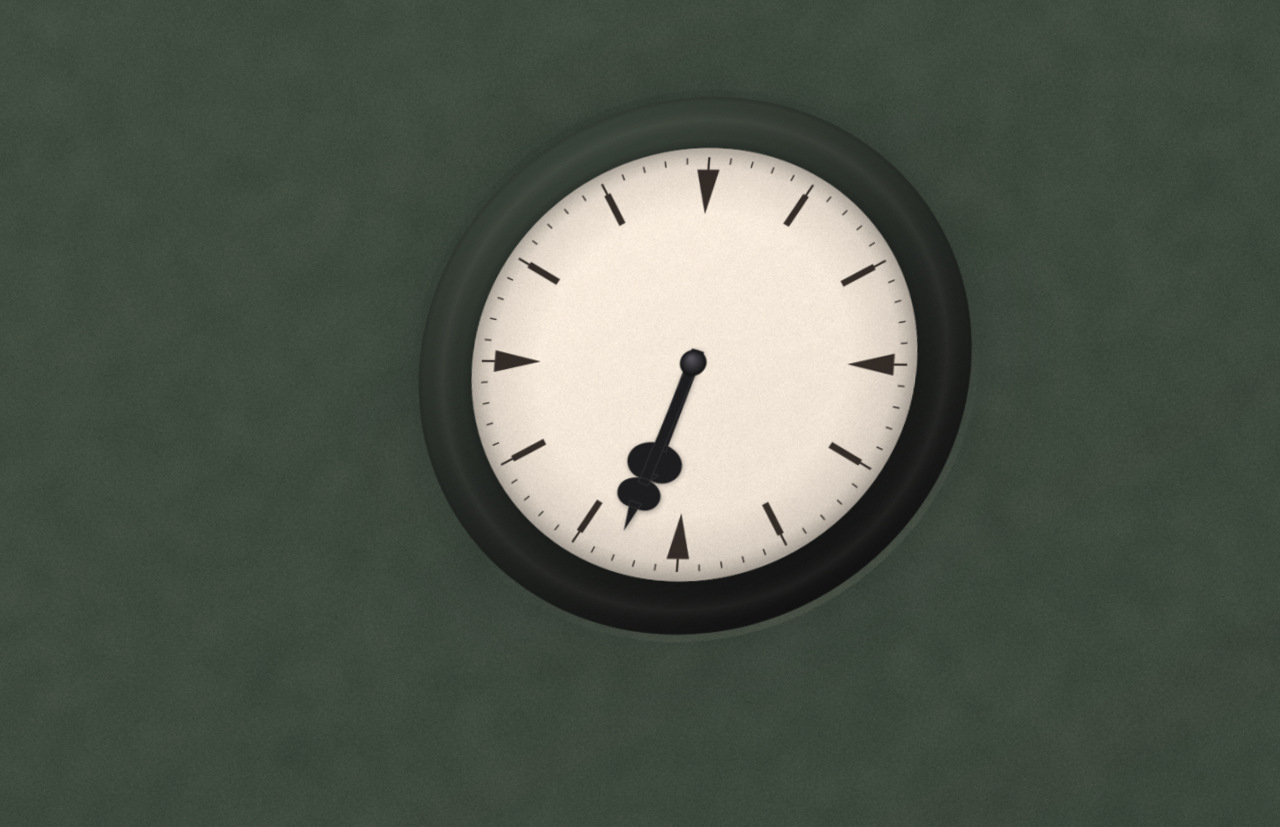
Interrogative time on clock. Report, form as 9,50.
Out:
6,33
